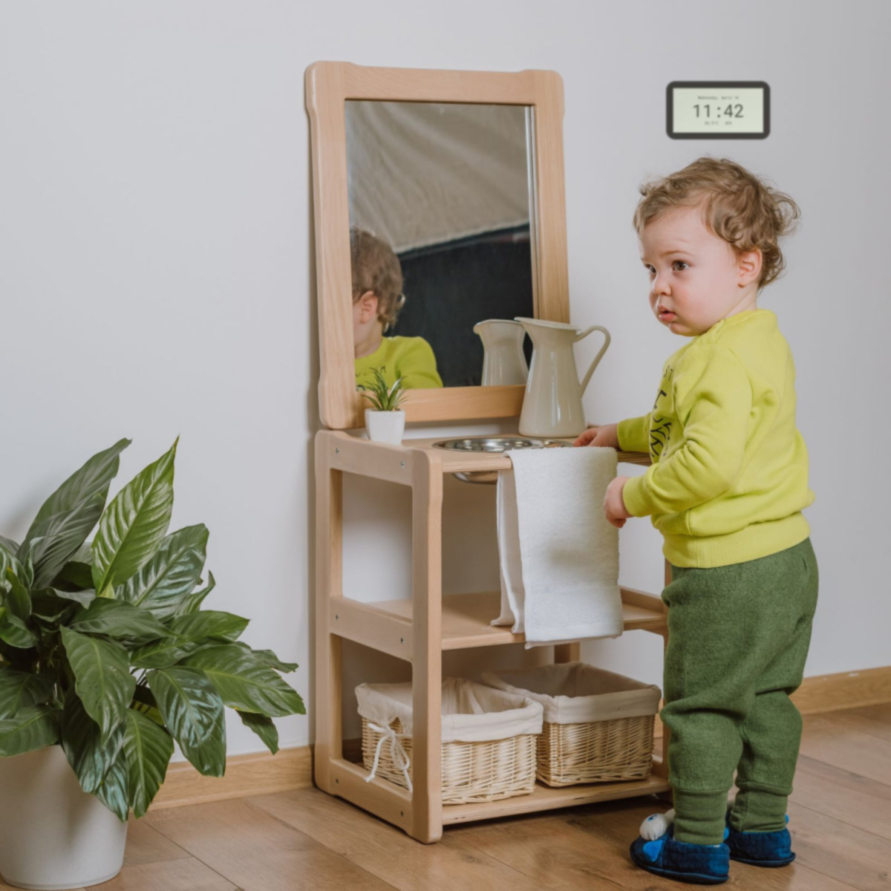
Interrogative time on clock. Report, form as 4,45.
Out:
11,42
